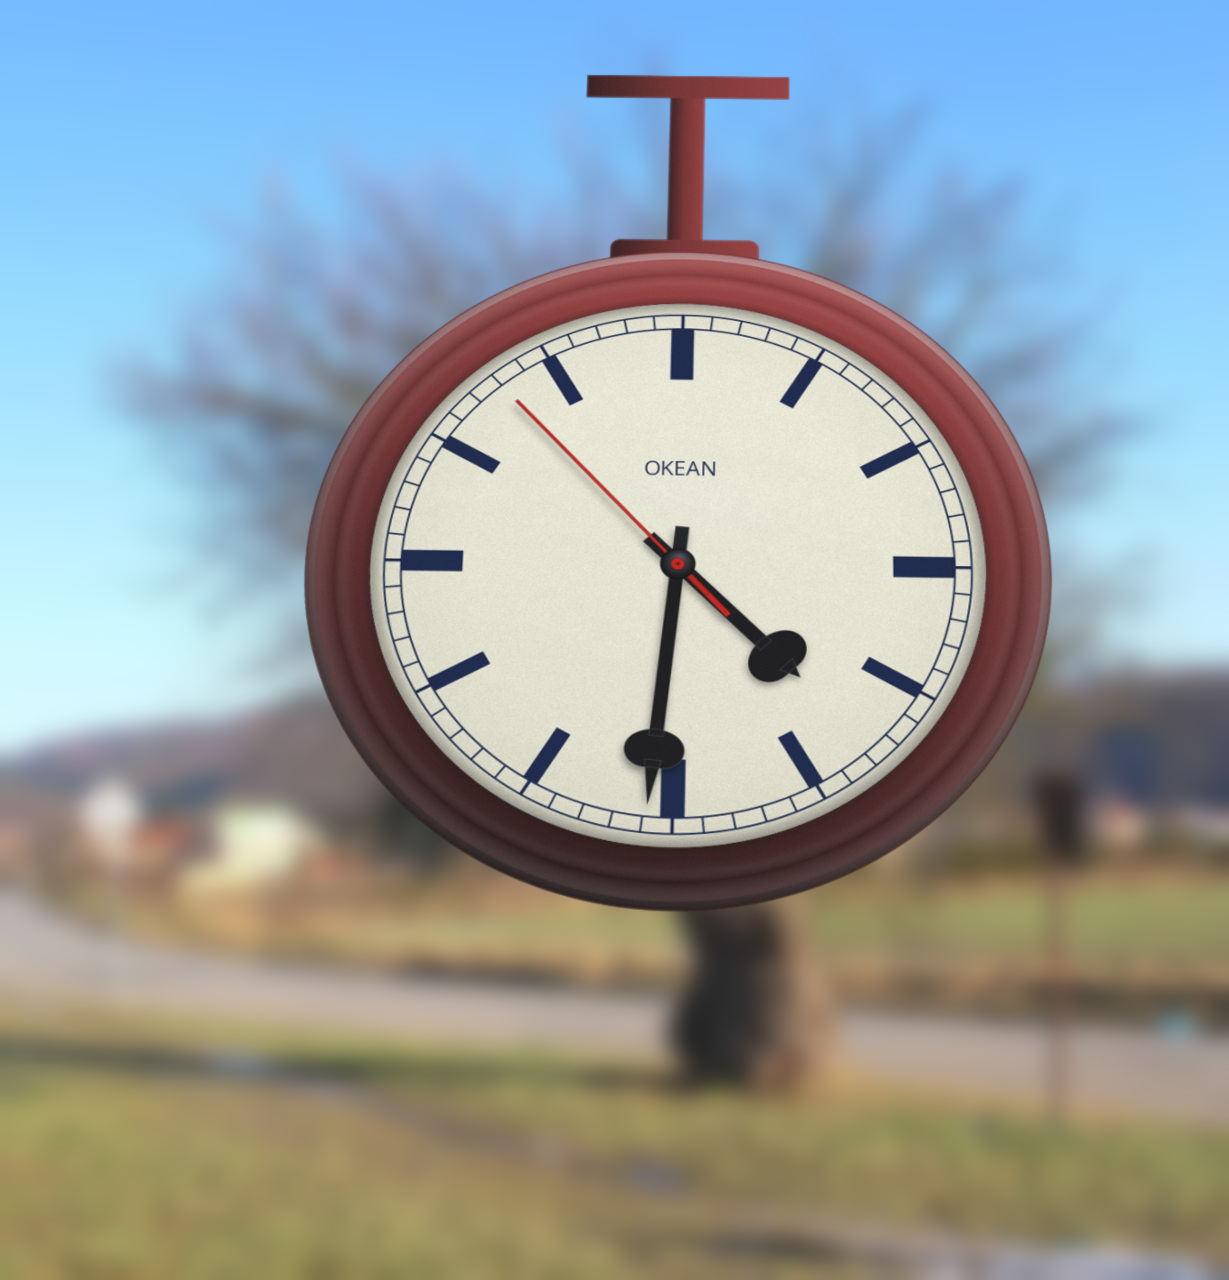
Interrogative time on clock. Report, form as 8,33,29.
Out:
4,30,53
